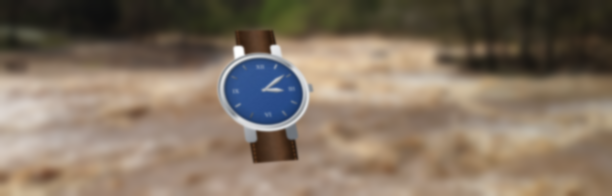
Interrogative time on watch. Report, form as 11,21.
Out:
3,09
